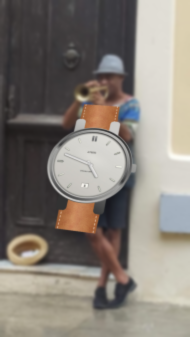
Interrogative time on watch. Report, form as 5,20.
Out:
4,48
